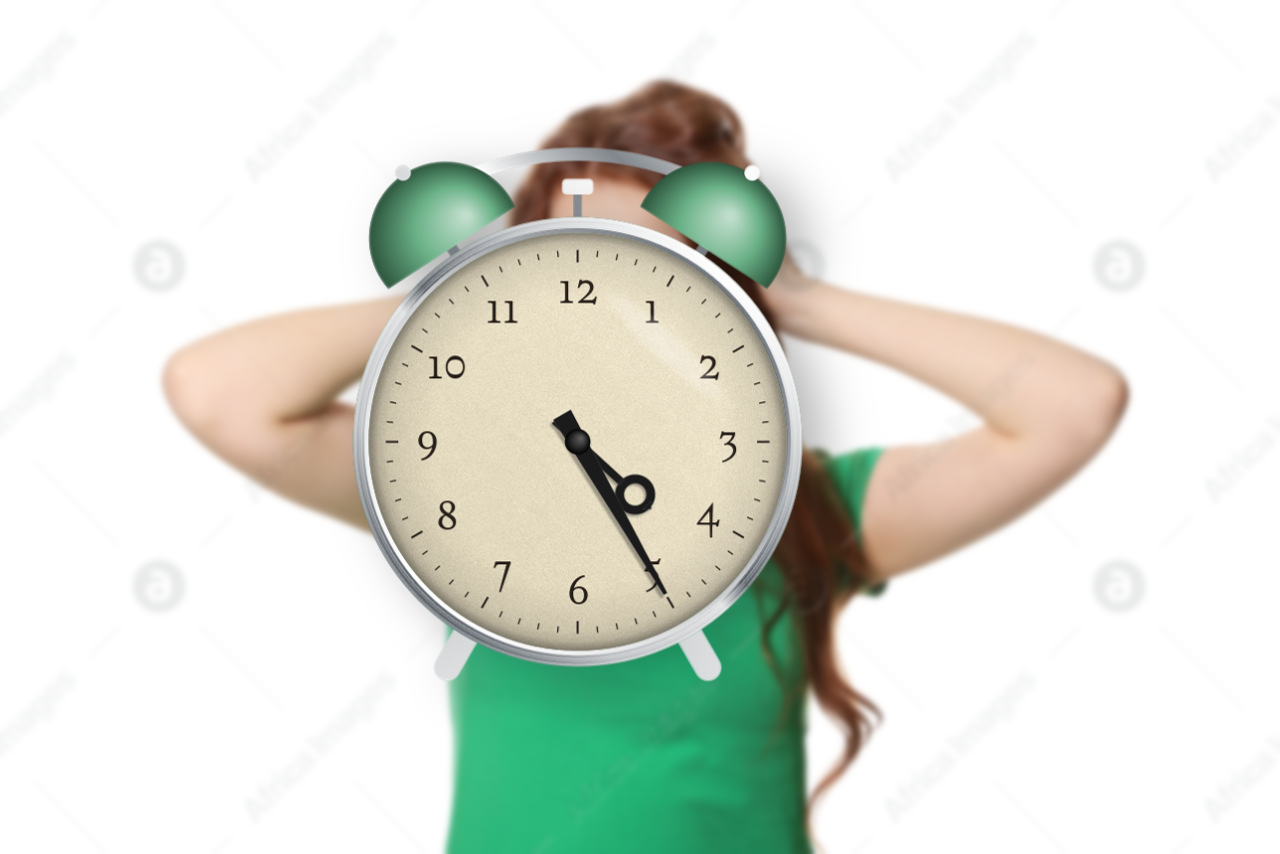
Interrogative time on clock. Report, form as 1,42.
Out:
4,25
